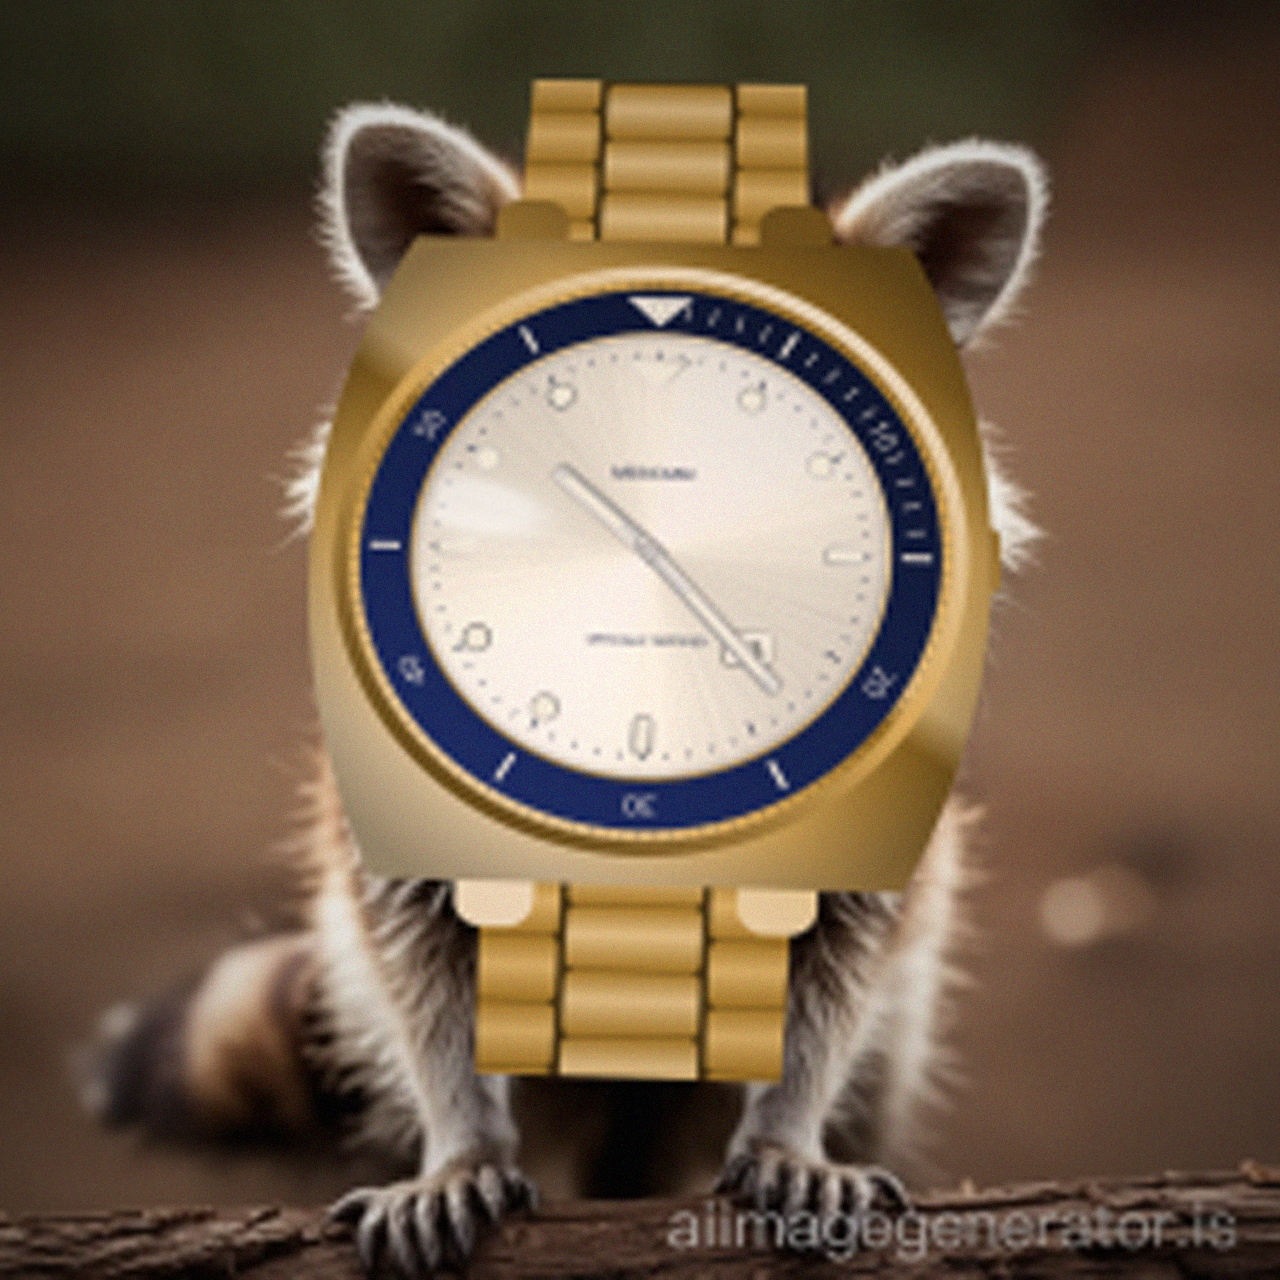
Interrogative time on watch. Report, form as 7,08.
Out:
10,23
